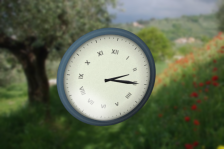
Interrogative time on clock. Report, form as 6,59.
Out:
2,15
